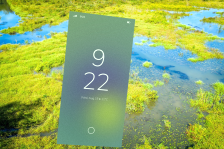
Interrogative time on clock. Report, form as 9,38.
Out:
9,22
